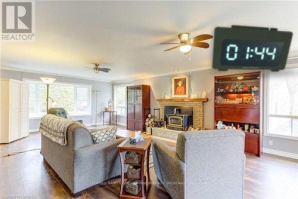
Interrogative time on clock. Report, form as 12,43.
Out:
1,44
